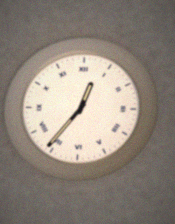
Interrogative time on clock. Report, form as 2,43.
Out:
12,36
